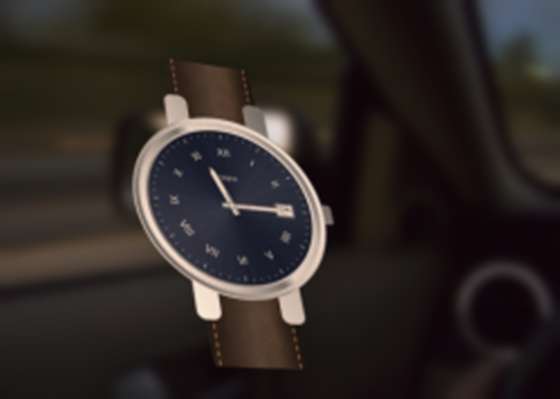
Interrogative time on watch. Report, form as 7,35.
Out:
11,15
